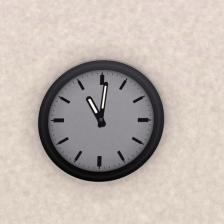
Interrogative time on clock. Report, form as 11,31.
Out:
11,01
